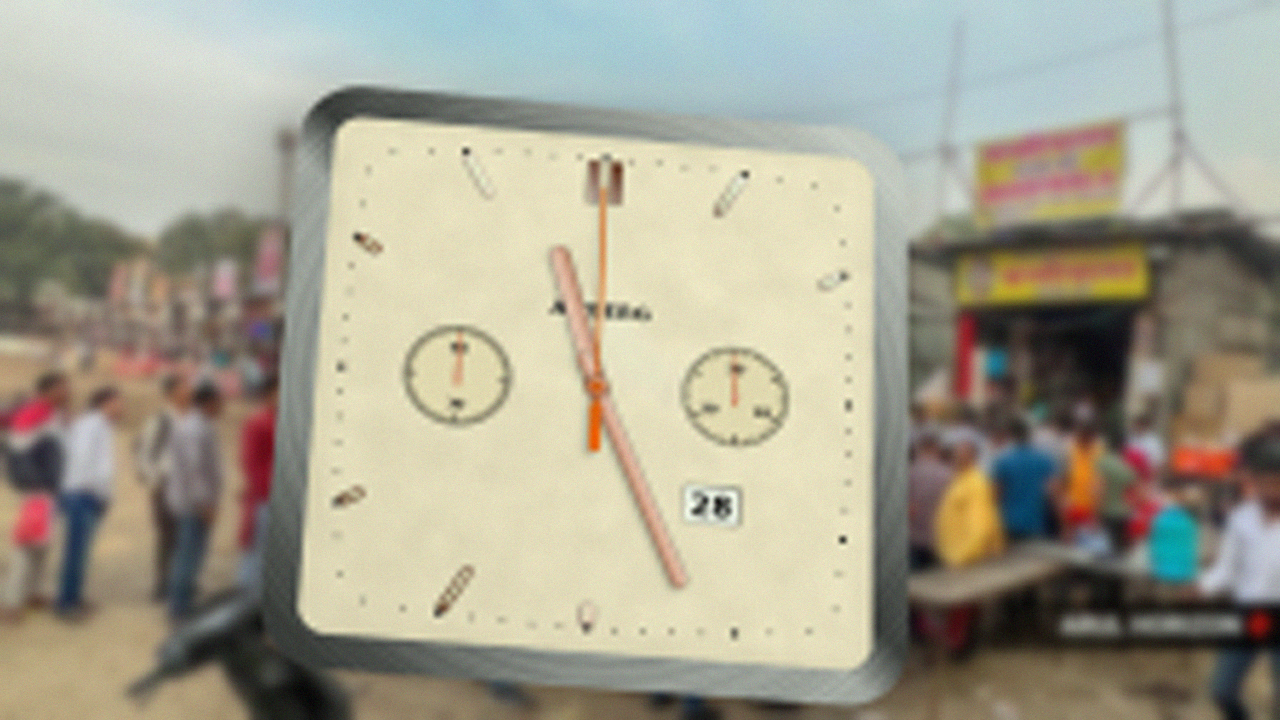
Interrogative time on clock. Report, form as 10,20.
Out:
11,26
